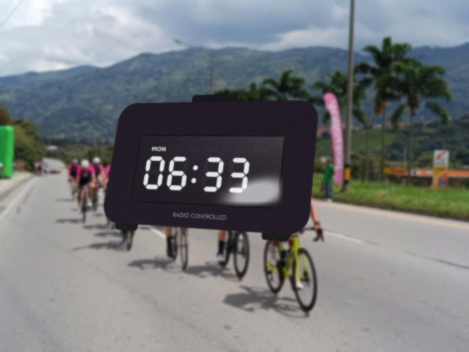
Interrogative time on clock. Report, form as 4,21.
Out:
6,33
